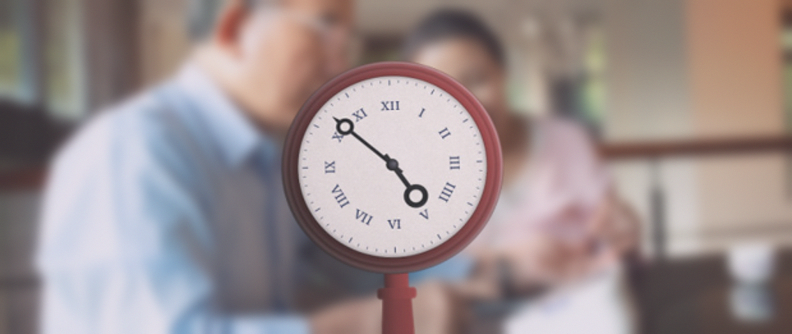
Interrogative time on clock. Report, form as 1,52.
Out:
4,52
